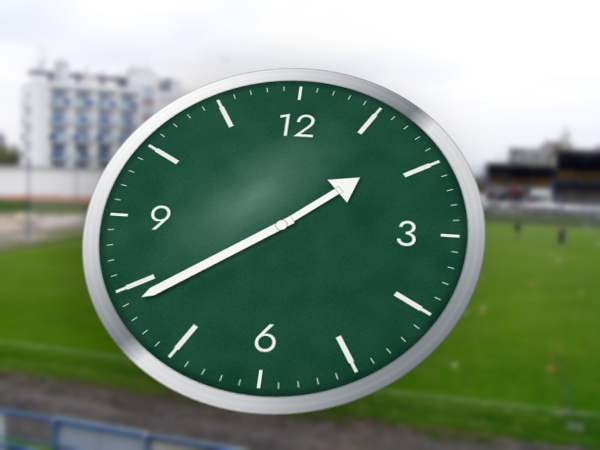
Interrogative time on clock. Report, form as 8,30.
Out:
1,39
